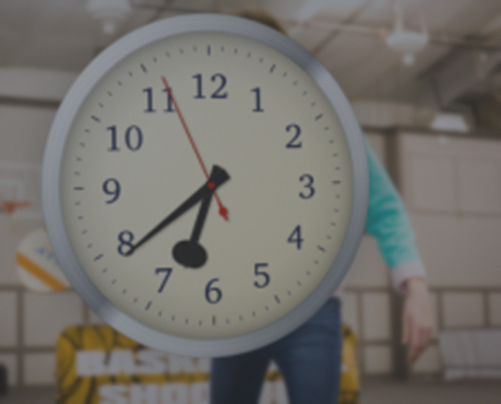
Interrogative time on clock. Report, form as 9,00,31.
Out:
6,38,56
